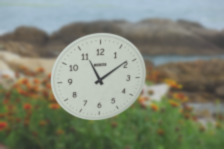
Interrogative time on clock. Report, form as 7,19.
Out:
11,09
